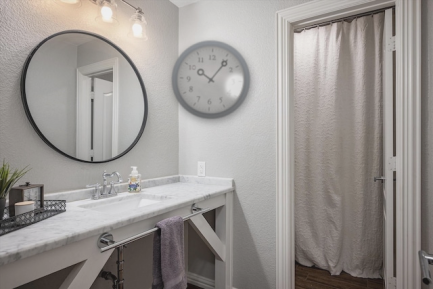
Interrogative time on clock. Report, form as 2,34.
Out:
10,06
